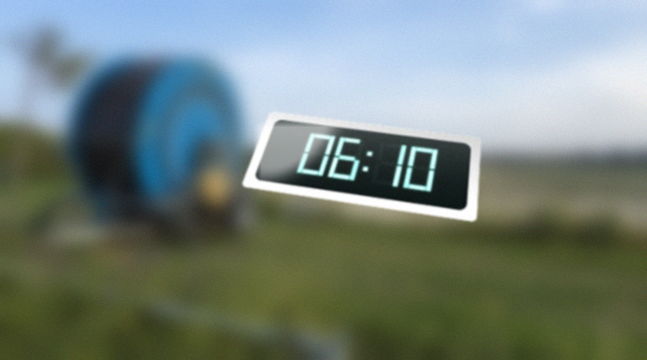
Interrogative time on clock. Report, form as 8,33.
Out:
6,10
